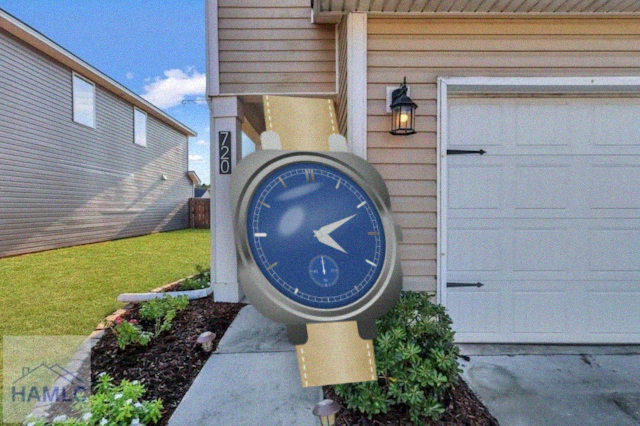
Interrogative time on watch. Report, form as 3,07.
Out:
4,11
